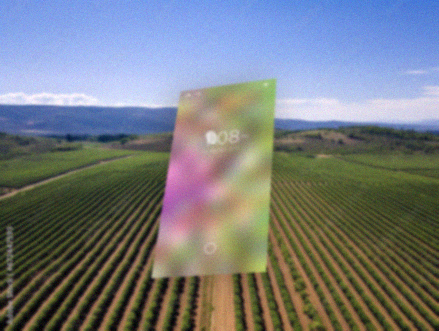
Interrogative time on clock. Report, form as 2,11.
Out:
1,08
